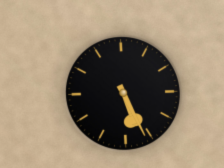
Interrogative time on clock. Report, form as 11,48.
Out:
5,26
